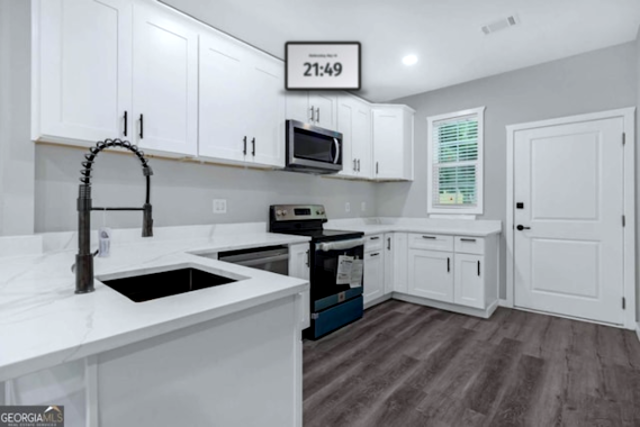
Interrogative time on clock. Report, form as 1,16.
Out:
21,49
